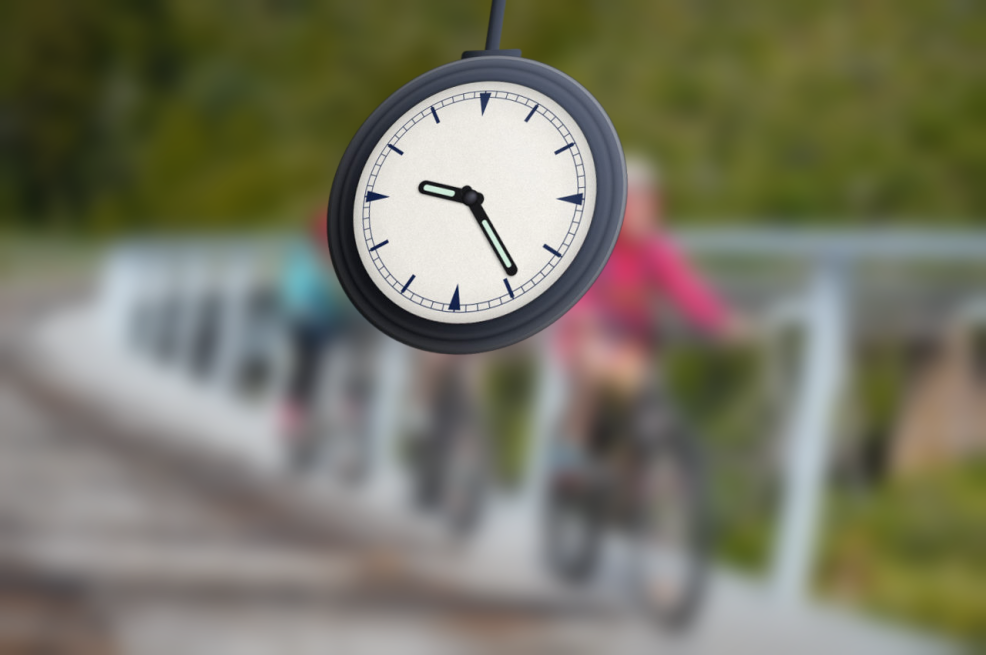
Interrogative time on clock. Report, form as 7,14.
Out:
9,24
